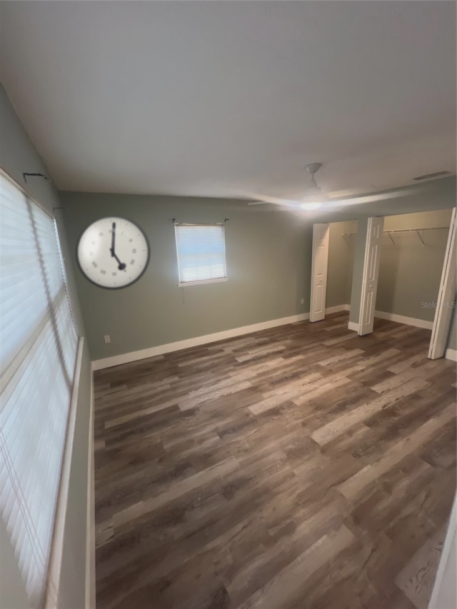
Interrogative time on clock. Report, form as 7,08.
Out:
5,01
